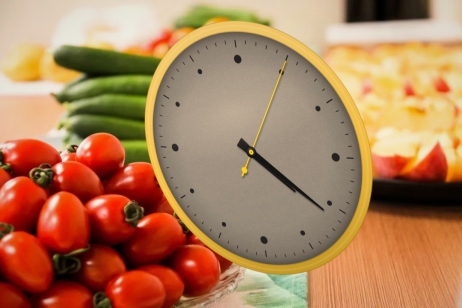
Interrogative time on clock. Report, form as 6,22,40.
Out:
4,21,05
